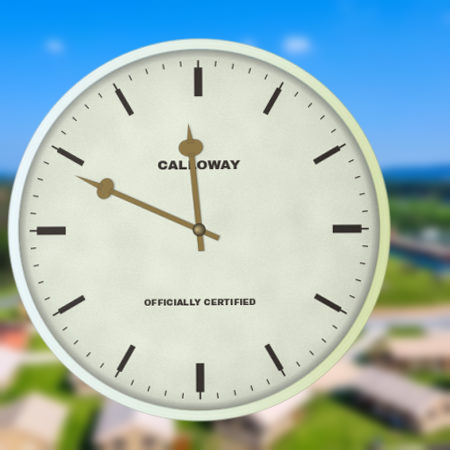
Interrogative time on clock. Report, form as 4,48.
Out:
11,49
